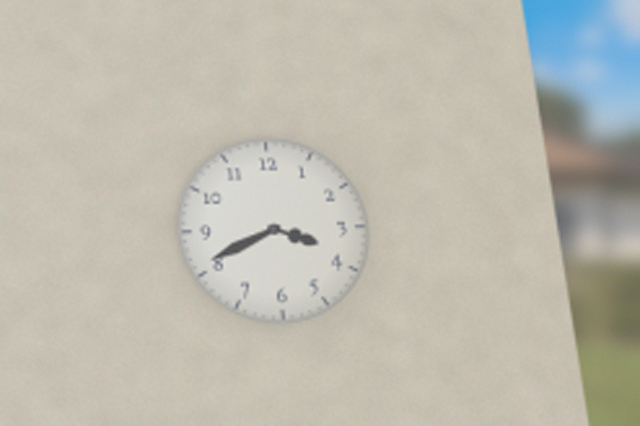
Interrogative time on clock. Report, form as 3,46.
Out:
3,41
